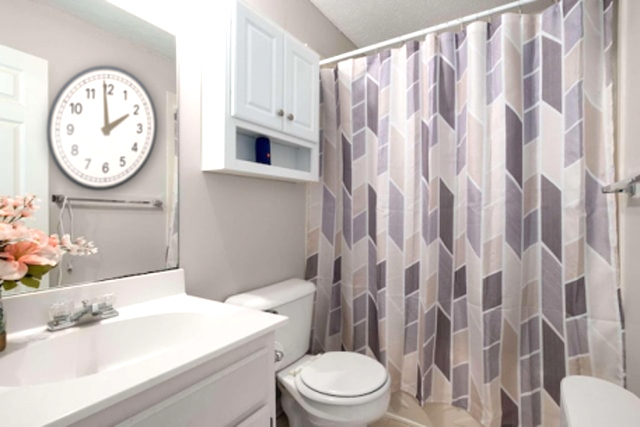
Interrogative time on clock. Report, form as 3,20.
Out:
1,59
